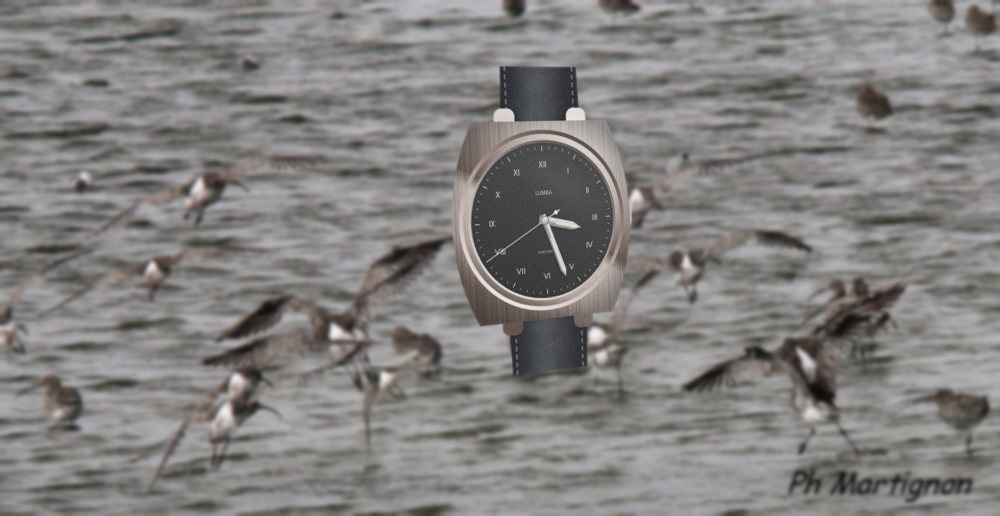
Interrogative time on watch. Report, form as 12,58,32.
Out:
3,26,40
